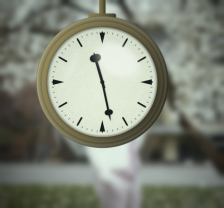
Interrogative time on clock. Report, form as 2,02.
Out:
11,28
